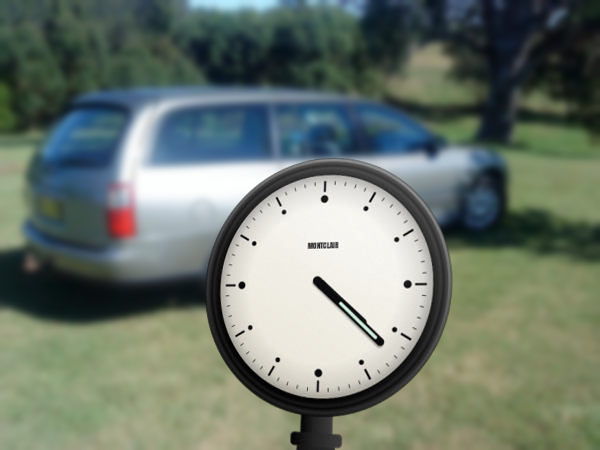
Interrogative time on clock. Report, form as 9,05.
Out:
4,22
